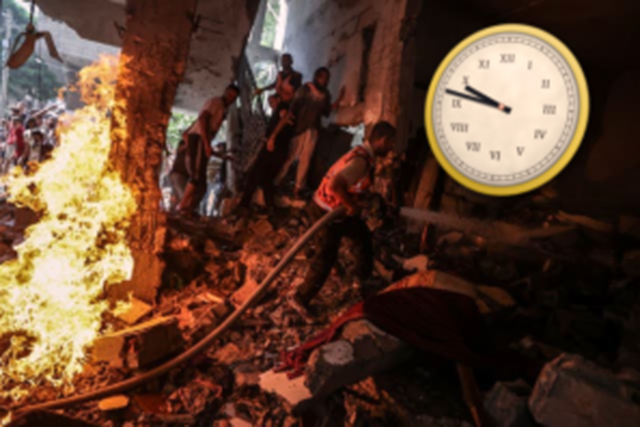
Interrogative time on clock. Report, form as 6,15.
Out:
9,47
